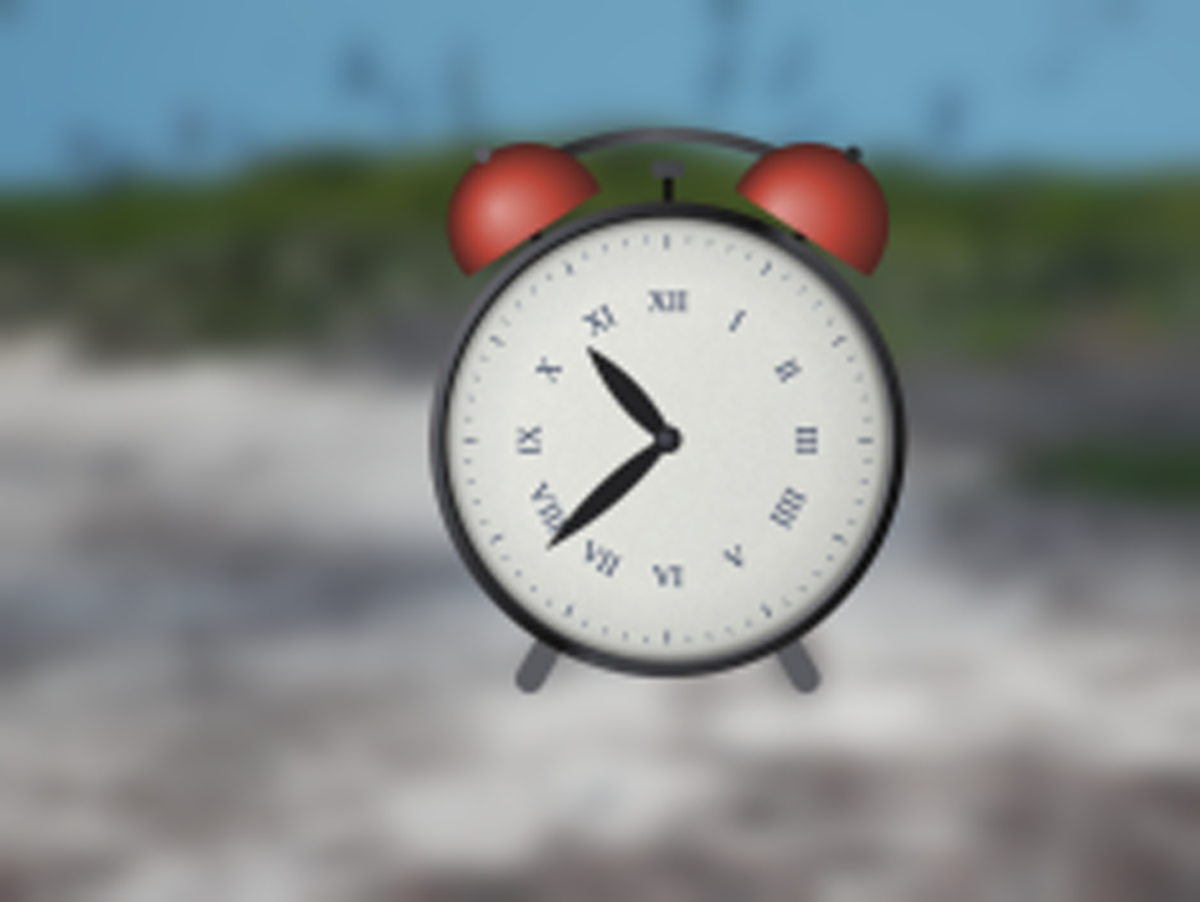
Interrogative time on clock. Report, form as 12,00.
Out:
10,38
